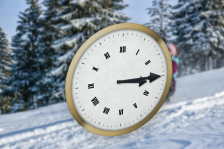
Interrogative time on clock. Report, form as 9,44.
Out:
3,15
